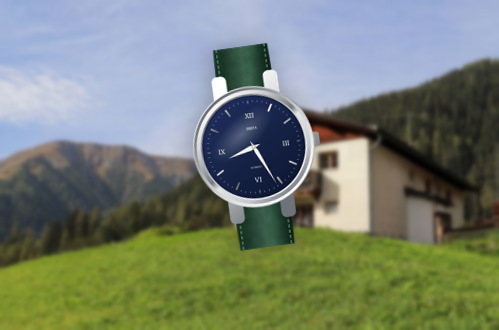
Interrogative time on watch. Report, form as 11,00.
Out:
8,26
